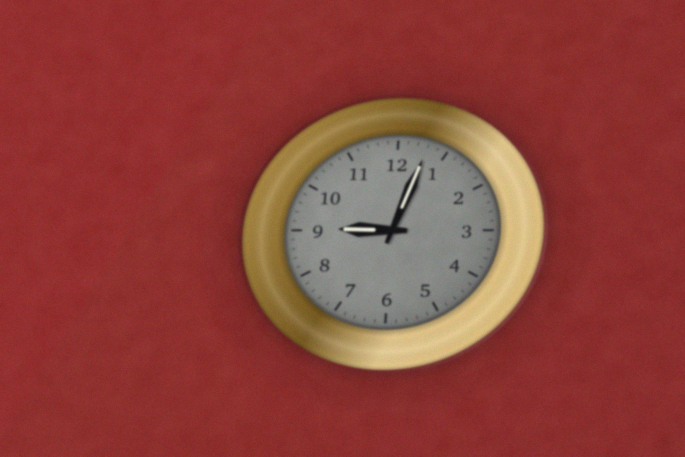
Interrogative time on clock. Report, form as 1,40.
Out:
9,03
